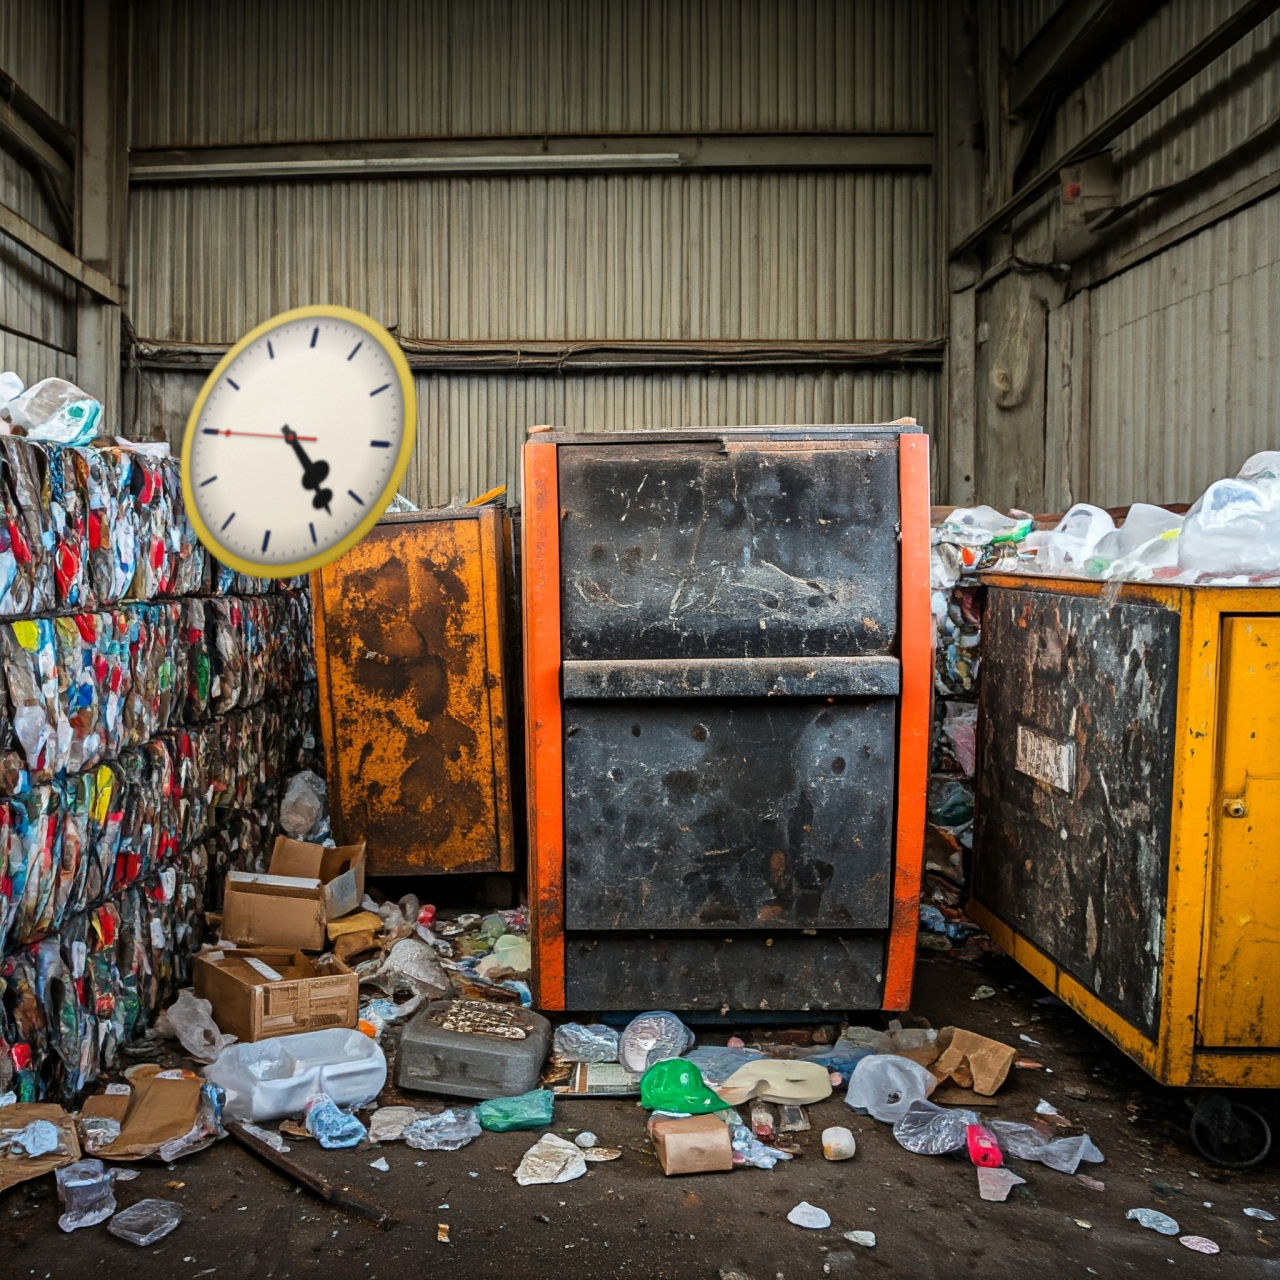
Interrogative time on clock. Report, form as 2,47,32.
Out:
4,22,45
